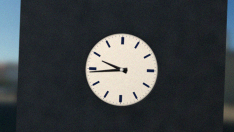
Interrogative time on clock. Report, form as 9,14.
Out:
9,44
